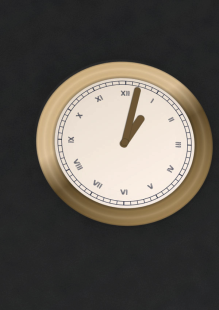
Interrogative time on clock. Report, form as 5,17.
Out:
1,02
